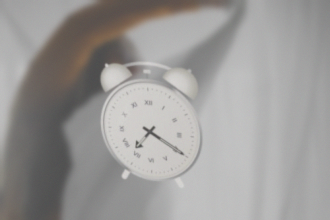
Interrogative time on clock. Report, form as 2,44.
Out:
7,20
